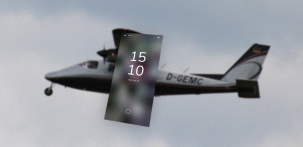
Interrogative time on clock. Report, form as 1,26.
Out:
15,10
